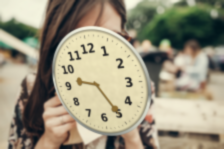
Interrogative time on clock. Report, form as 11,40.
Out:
9,25
